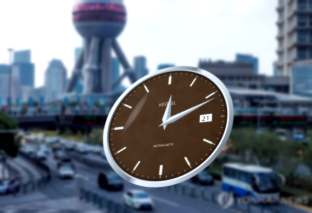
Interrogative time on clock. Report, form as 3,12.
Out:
12,11
